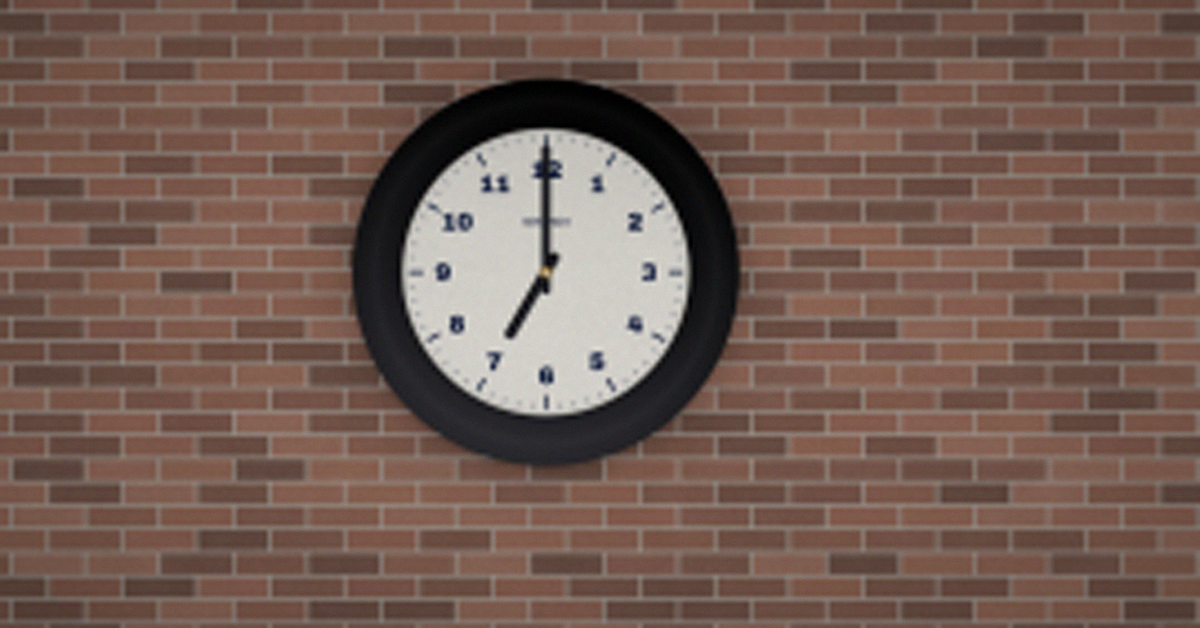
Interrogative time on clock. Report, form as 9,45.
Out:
7,00
